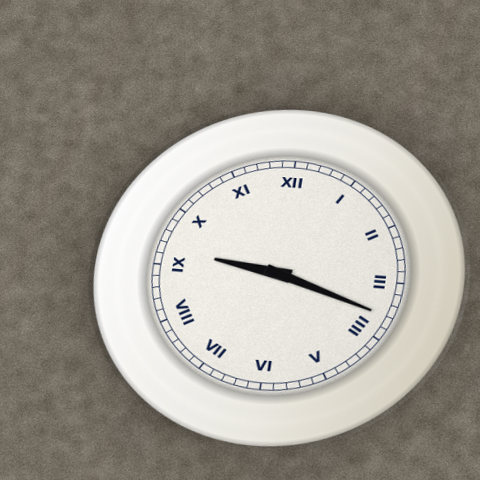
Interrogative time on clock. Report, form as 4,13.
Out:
9,18
